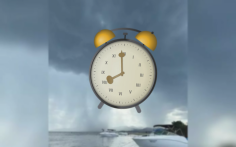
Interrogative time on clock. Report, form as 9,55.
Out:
7,59
